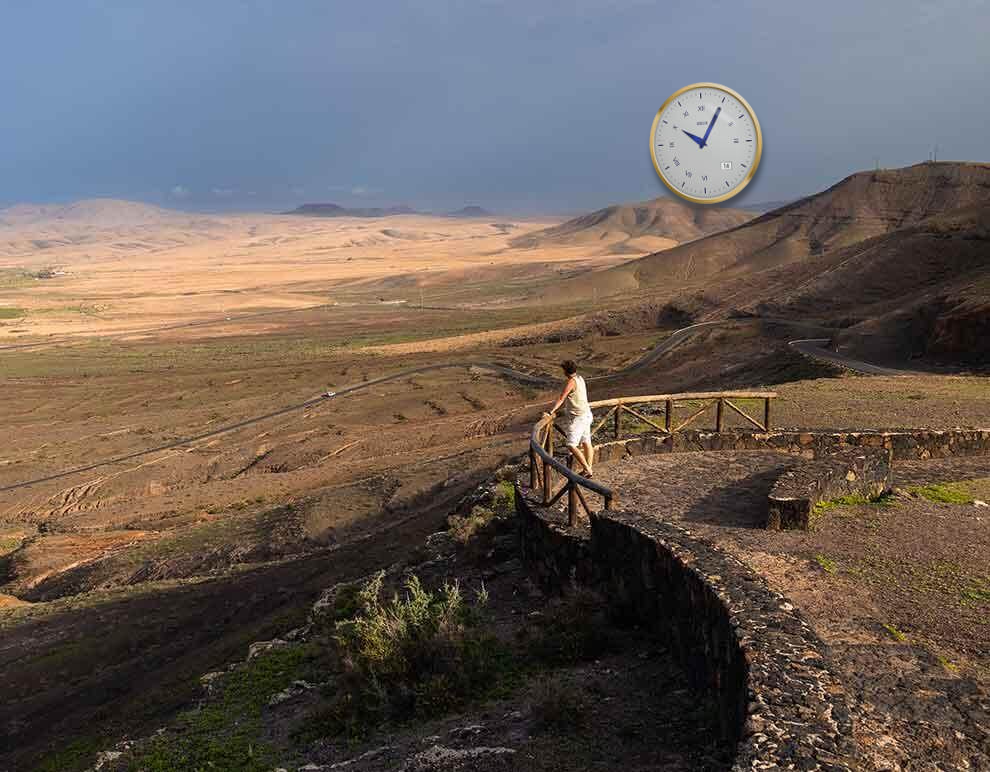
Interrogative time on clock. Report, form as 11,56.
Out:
10,05
